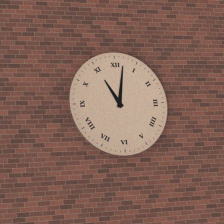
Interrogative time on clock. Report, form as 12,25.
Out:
11,02
